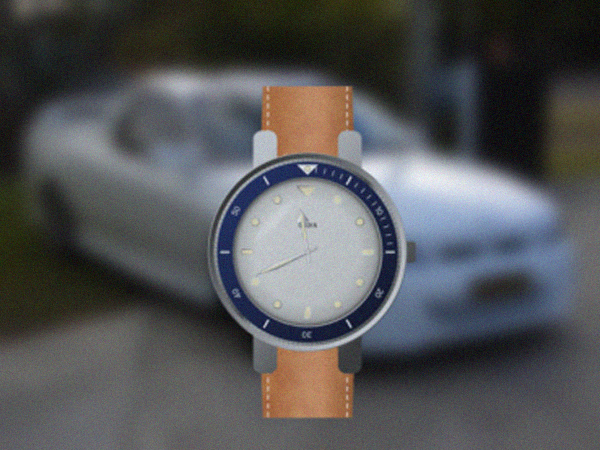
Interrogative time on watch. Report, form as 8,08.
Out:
11,41
